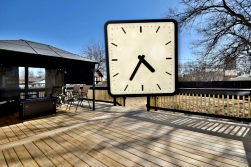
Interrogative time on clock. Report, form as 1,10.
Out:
4,35
